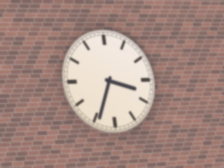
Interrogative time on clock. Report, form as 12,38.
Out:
3,34
